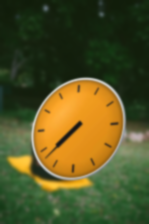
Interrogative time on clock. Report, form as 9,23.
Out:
7,38
